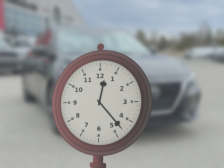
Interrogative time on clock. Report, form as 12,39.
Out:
12,23
